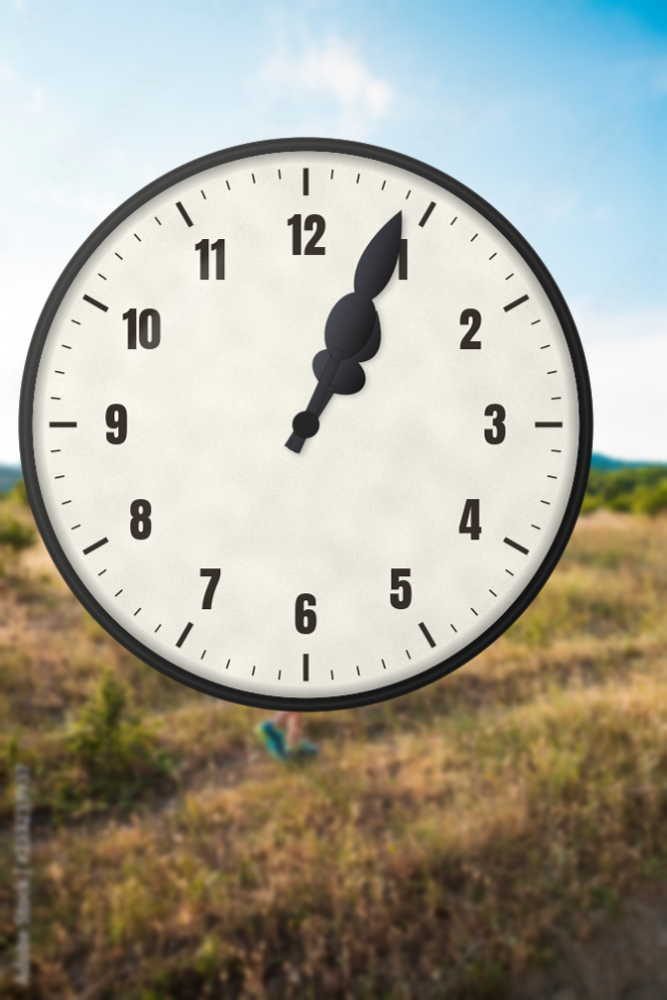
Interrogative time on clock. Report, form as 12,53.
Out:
1,04
